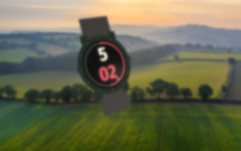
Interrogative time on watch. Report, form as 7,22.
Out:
5,02
